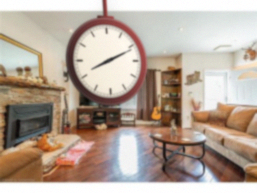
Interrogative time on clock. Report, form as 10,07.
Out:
8,11
